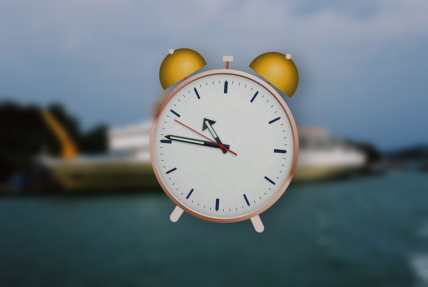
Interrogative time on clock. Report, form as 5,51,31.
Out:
10,45,49
